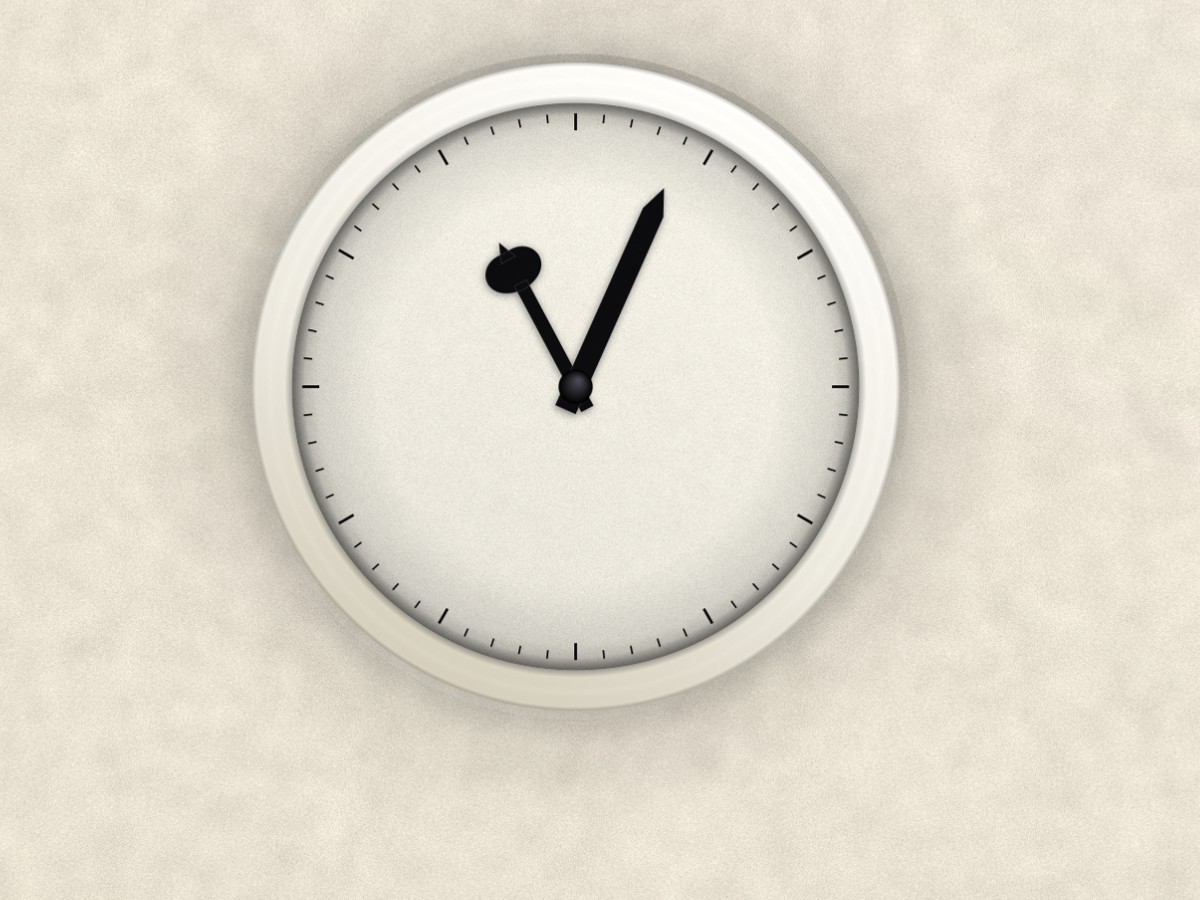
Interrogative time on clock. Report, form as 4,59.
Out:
11,04
